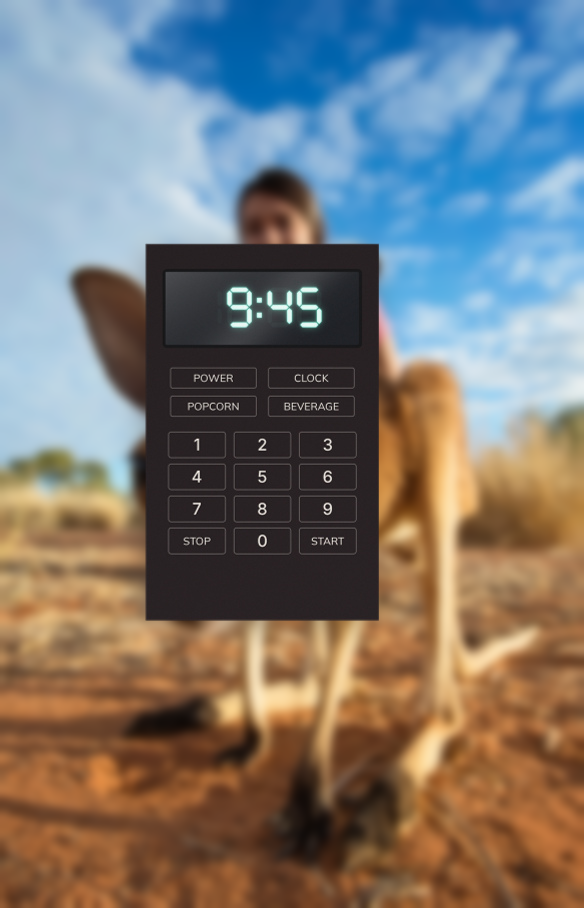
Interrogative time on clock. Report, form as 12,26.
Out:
9,45
